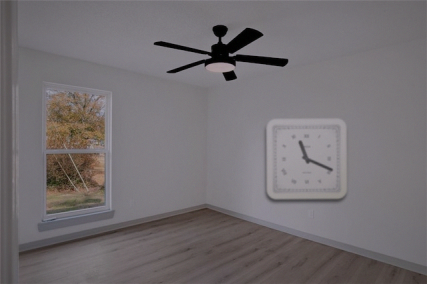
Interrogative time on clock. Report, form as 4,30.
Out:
11,19
